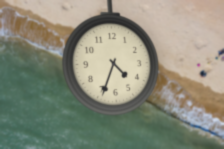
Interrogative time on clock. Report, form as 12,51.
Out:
4,34
